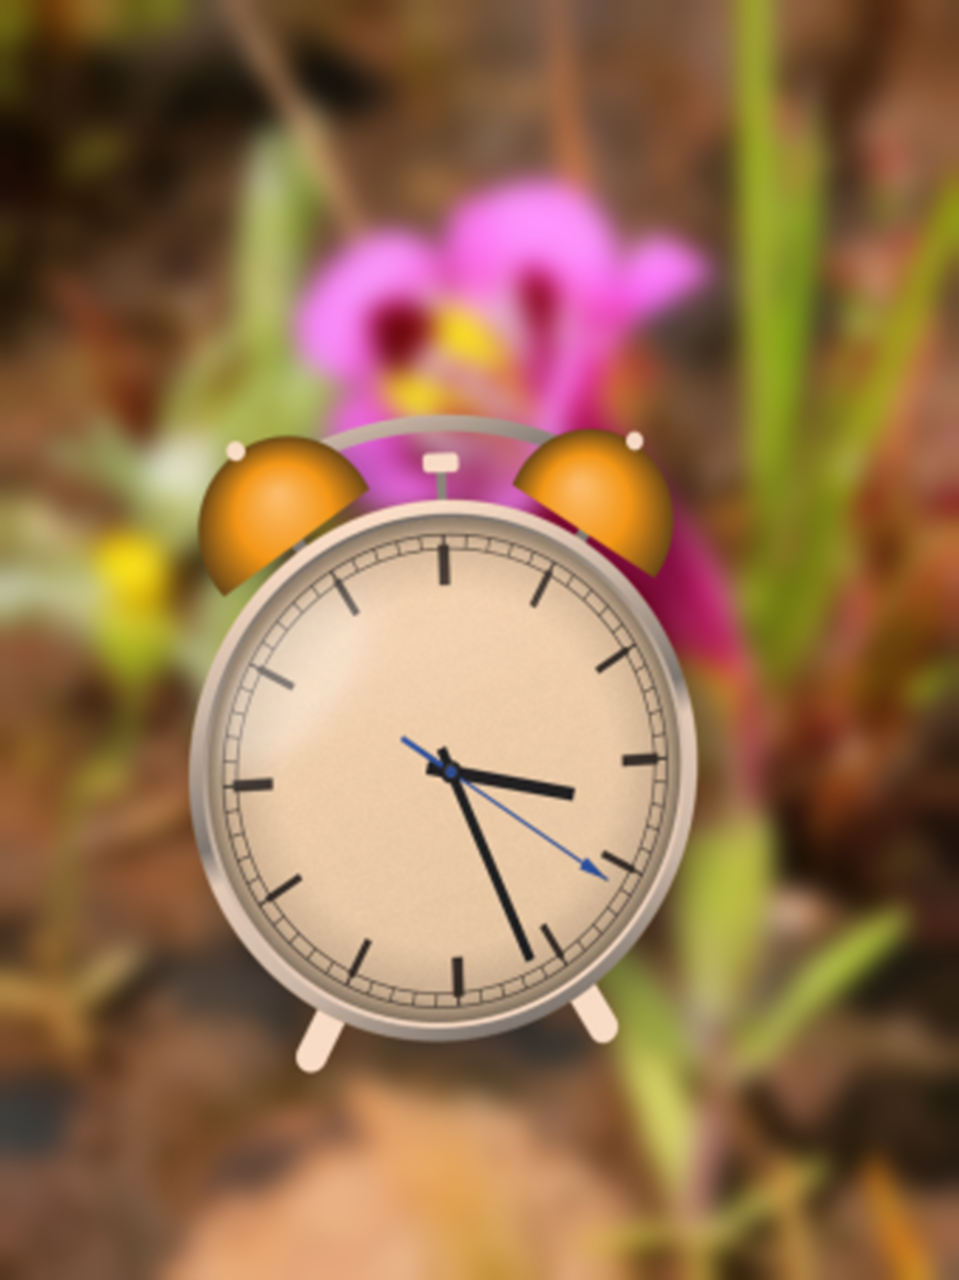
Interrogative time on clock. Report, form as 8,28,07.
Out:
3,26,21
